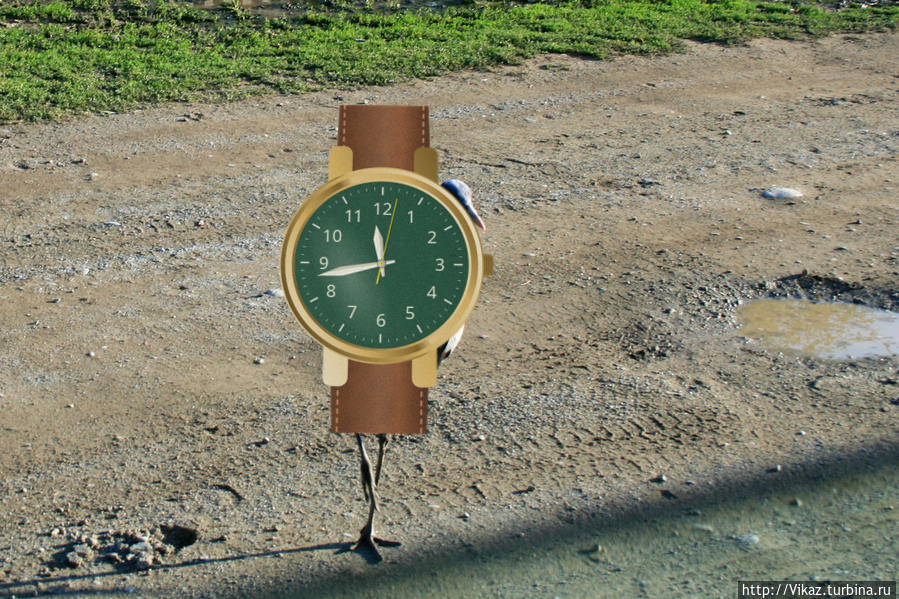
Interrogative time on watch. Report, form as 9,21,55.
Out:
11,43,02
